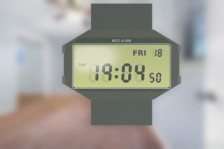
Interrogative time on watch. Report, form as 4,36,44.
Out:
19,04,50
